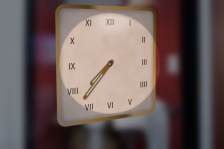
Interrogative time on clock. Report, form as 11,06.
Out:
7,37
